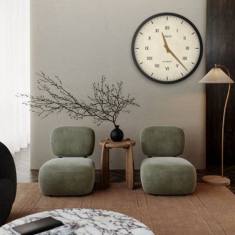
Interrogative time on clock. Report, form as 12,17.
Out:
11,23
